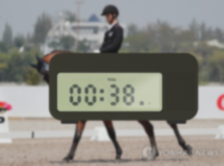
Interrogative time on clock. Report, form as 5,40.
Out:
0,38
